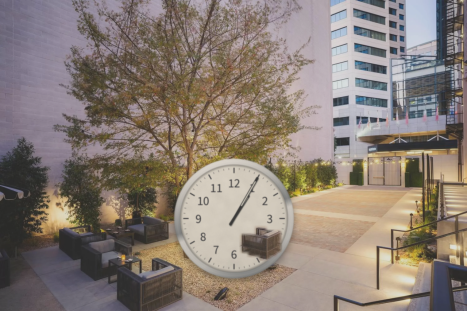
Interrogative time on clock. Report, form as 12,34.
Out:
1,05
